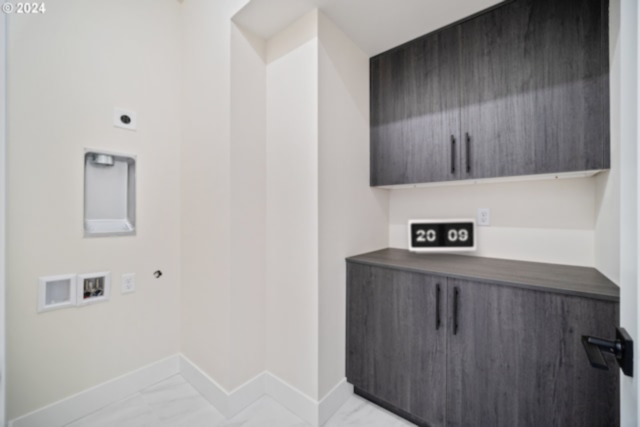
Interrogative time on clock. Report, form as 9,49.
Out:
20,09
